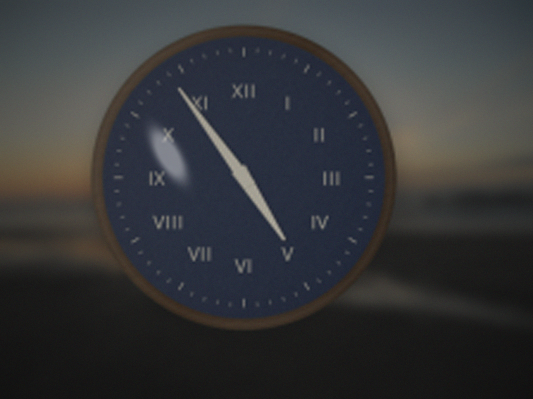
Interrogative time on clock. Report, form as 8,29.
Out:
4,54
